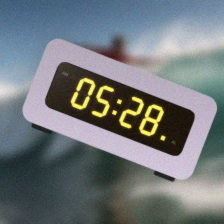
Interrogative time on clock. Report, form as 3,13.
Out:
5,28
